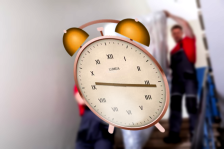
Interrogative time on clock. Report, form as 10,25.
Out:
9,16
